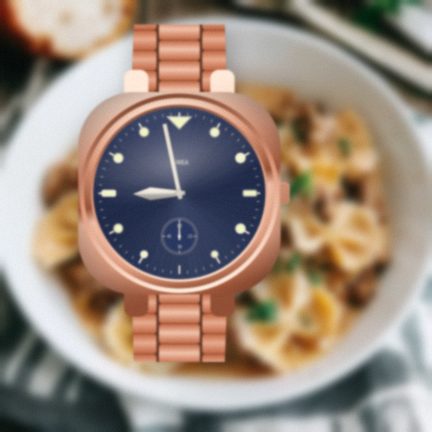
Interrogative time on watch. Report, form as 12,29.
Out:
8,58
